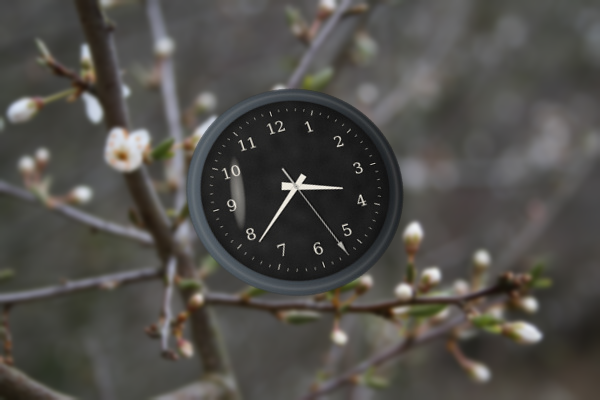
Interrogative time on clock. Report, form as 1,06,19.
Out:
3,38,27
